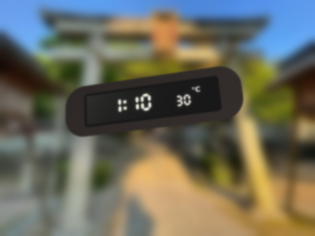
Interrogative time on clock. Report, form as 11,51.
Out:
1,10
